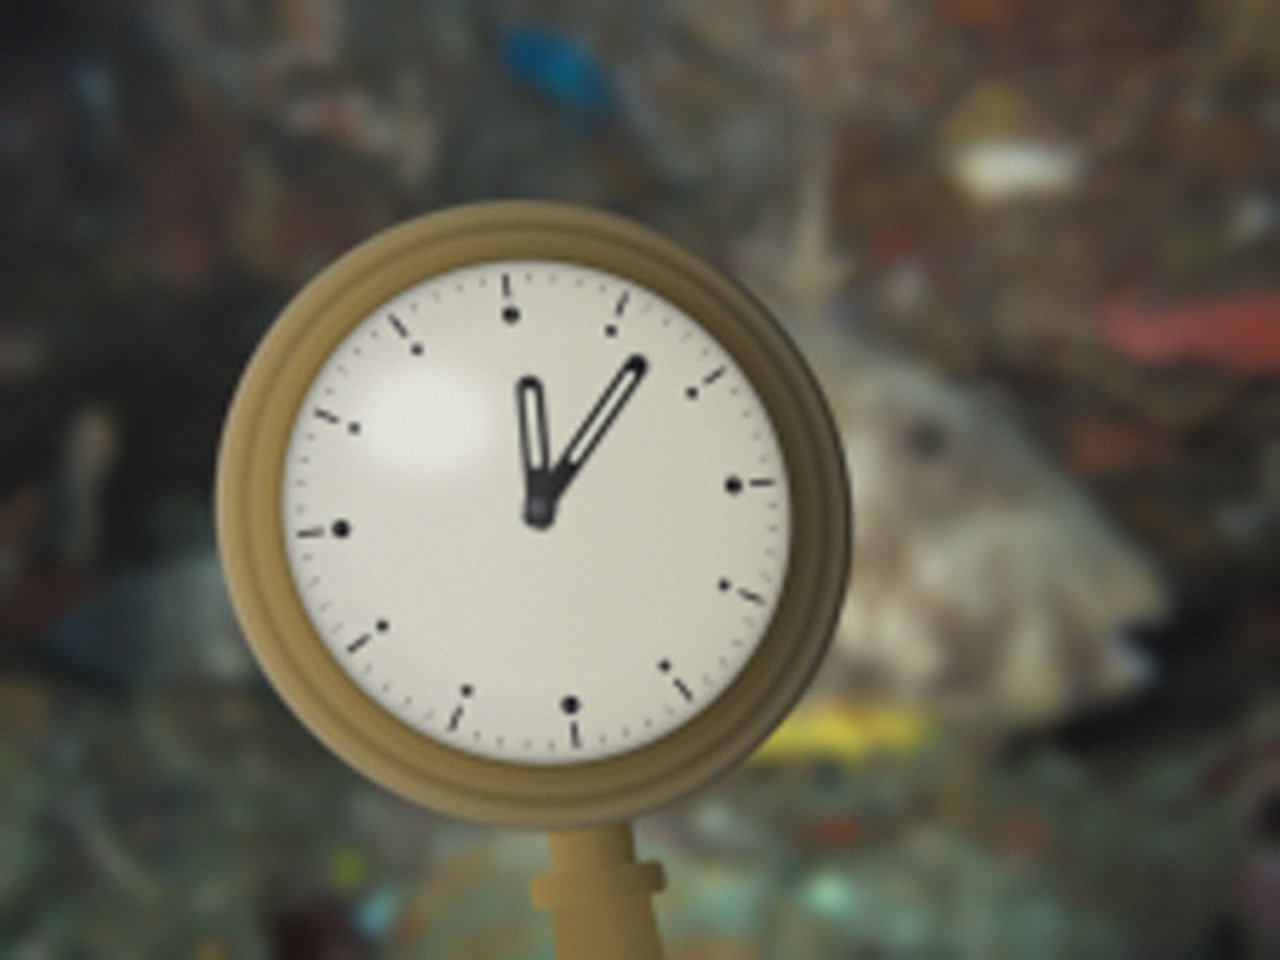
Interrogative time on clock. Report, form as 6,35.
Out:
12,07
